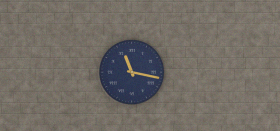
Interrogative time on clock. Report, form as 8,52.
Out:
11,17
